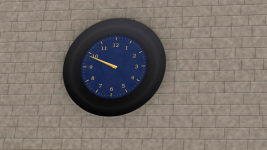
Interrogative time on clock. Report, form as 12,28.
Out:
9,49
